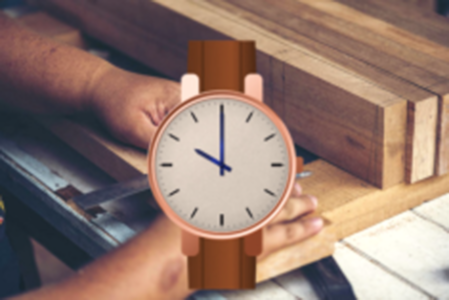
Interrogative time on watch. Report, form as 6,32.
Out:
10,00
